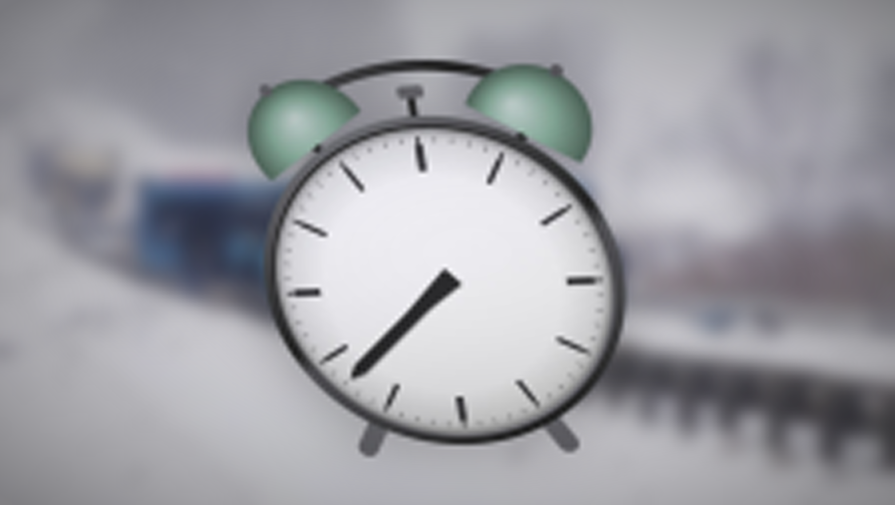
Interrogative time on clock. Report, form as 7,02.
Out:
7,38
